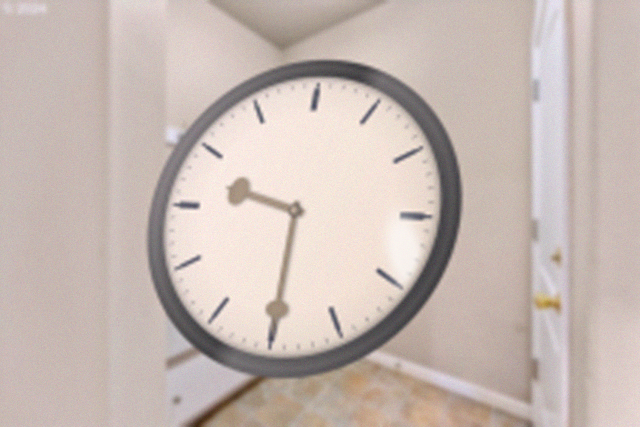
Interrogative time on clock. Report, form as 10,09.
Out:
9,30
